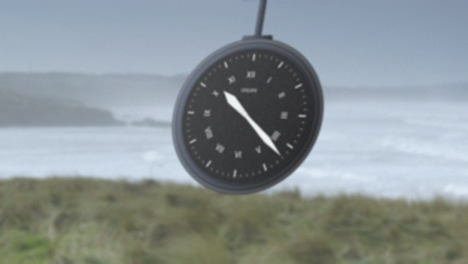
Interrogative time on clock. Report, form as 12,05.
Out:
10,22
